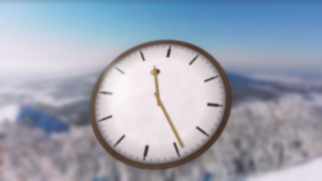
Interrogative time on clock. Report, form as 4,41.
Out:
11,24
